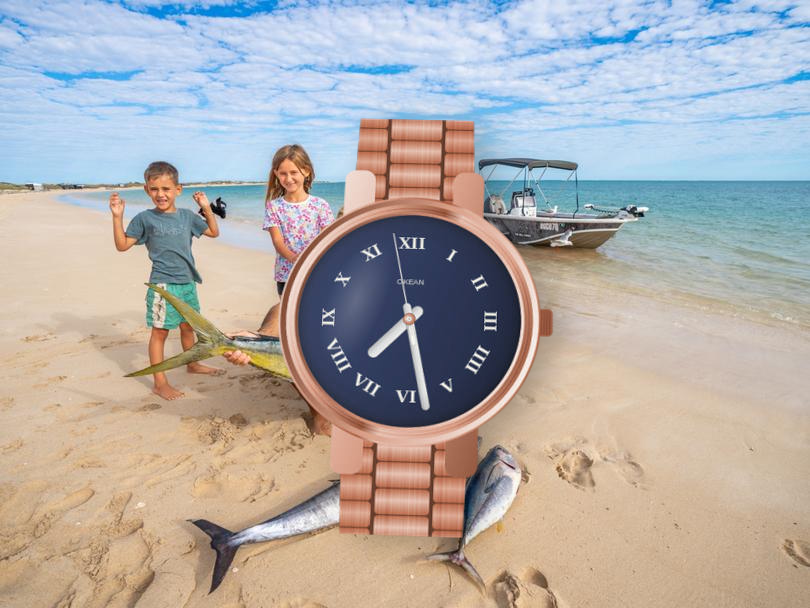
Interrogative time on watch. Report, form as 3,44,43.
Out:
7,27,58
